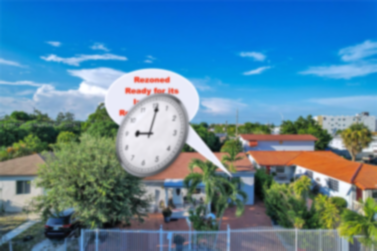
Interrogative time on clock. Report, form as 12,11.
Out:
9,01
